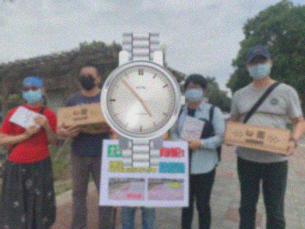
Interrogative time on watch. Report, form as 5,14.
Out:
4,53
